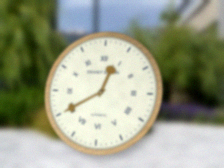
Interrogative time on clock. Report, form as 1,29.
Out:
12,40
